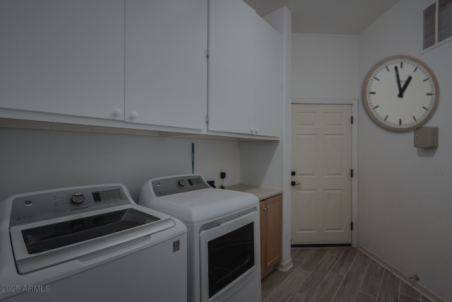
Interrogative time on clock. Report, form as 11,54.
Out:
12,58
